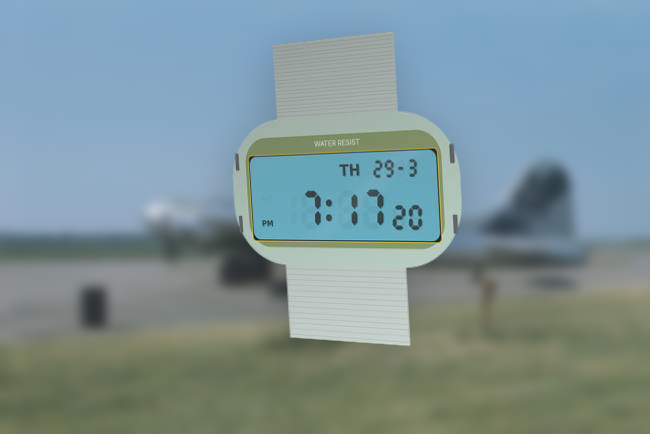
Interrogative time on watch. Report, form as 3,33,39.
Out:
7,17,20
